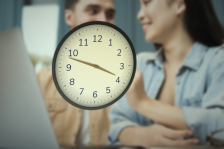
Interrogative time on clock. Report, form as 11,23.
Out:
3,48
